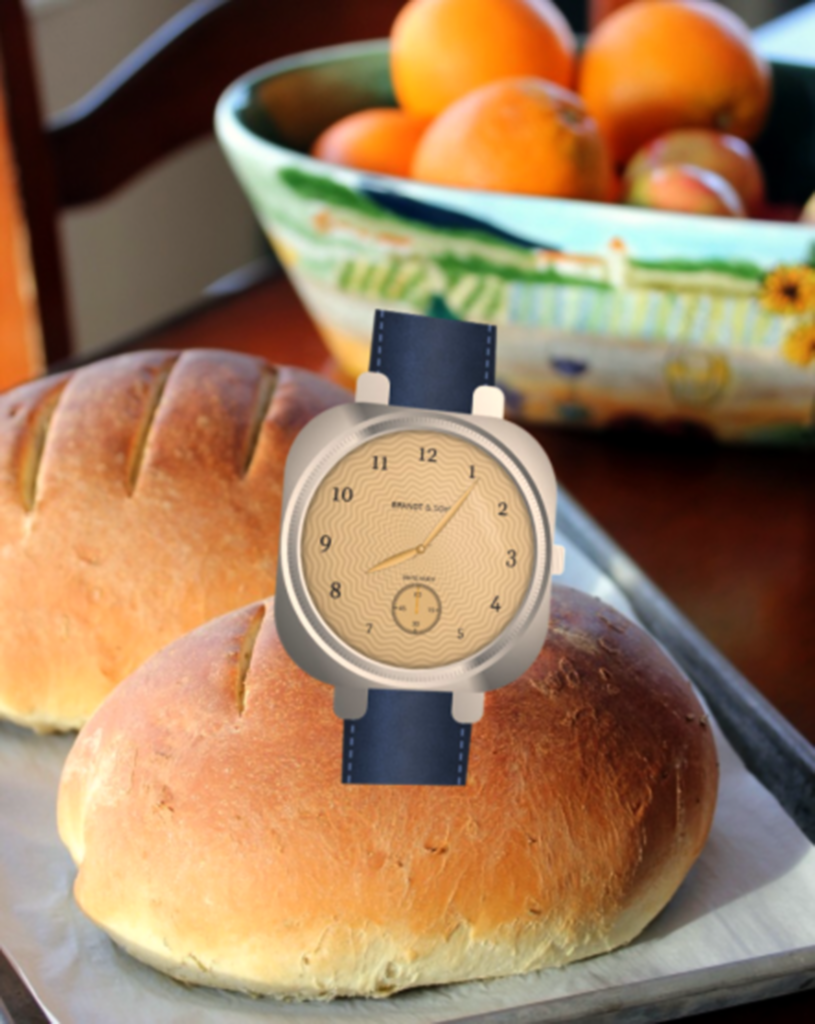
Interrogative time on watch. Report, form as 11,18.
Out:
8,06
